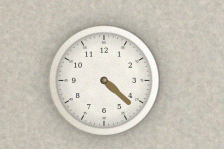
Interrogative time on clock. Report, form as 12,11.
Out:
4,22
